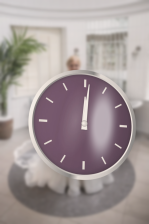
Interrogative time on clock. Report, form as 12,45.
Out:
12,01
